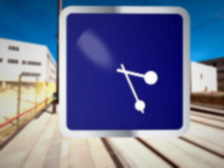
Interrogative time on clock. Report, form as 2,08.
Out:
3,26
